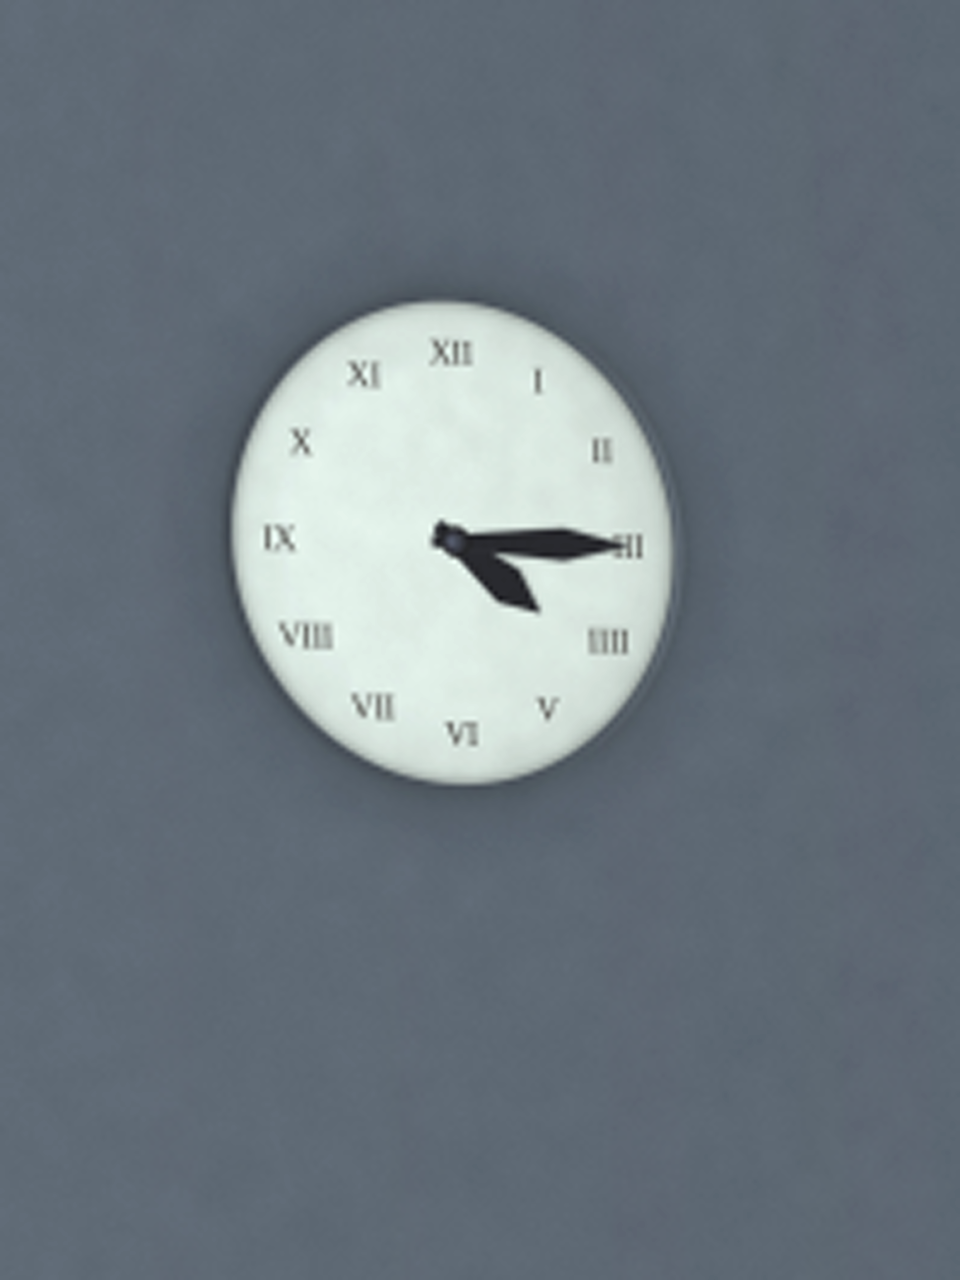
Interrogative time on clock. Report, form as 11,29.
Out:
4,15
